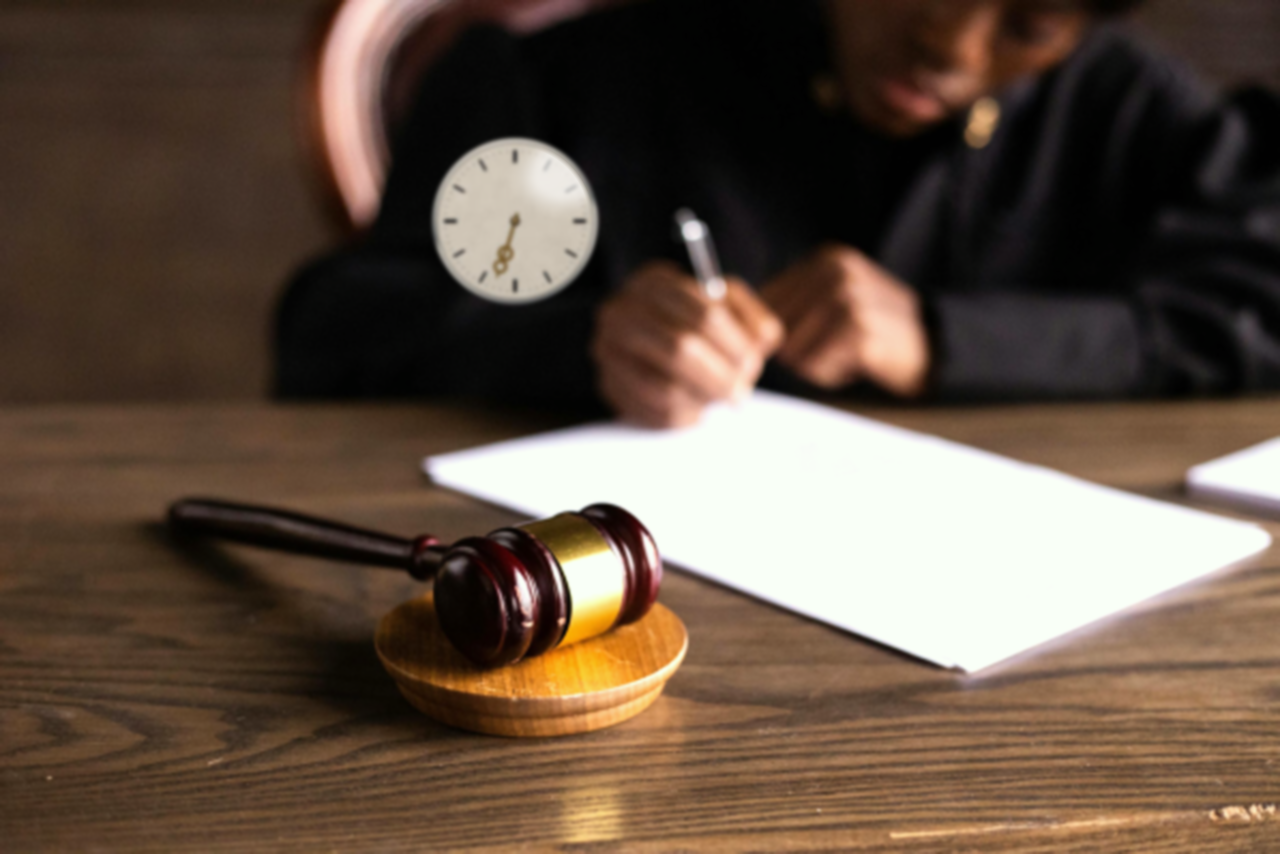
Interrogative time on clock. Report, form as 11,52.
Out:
6,33
